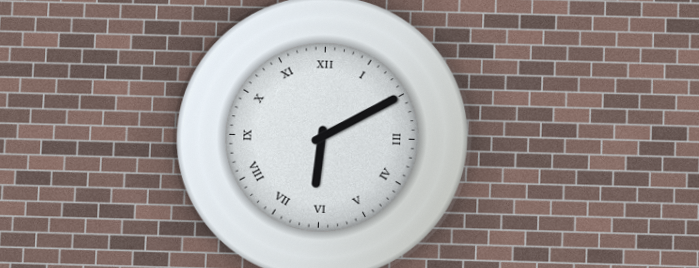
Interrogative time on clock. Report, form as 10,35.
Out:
6,10
